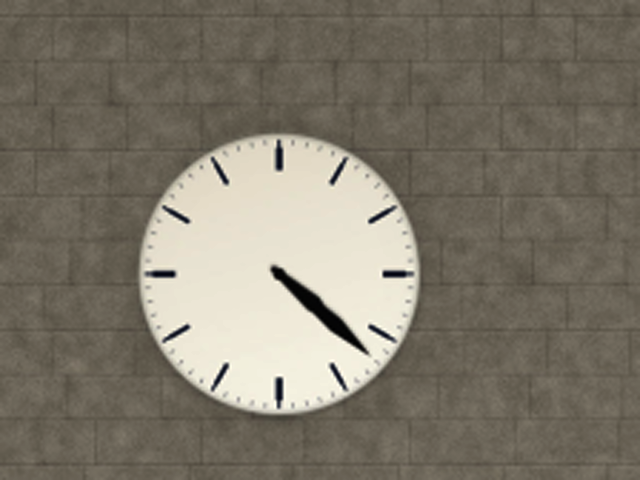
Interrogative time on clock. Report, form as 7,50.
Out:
4,22
